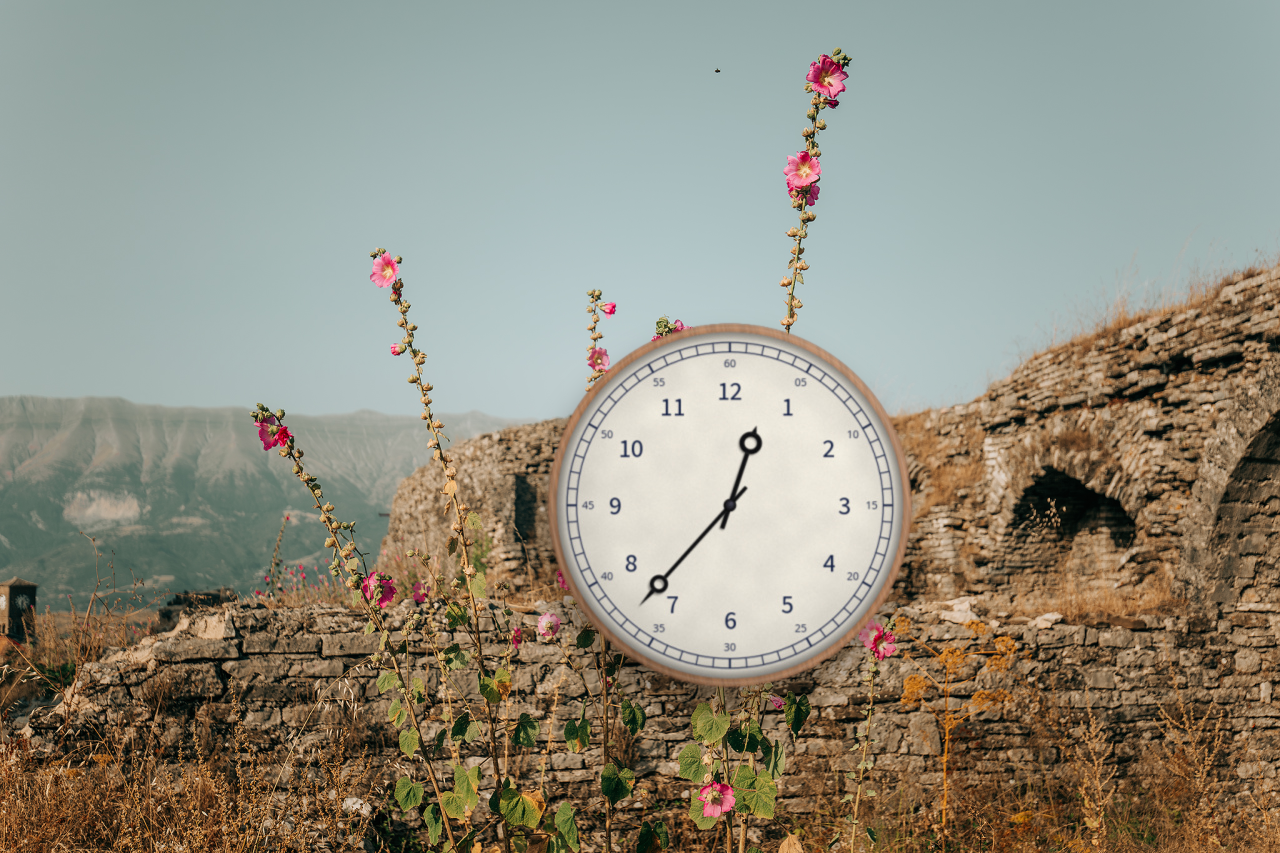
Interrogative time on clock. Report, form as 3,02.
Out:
12,37
